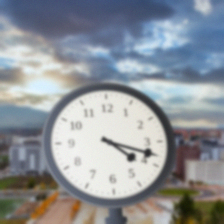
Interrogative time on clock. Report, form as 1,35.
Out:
4,18
